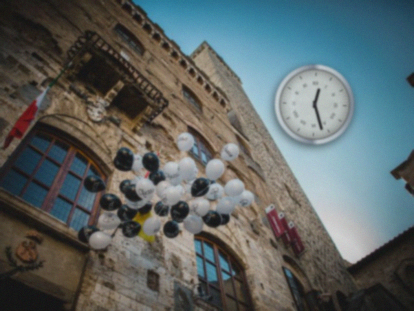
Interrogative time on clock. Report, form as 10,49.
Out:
12,27
